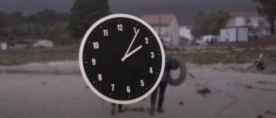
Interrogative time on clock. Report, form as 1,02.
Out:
2,06
